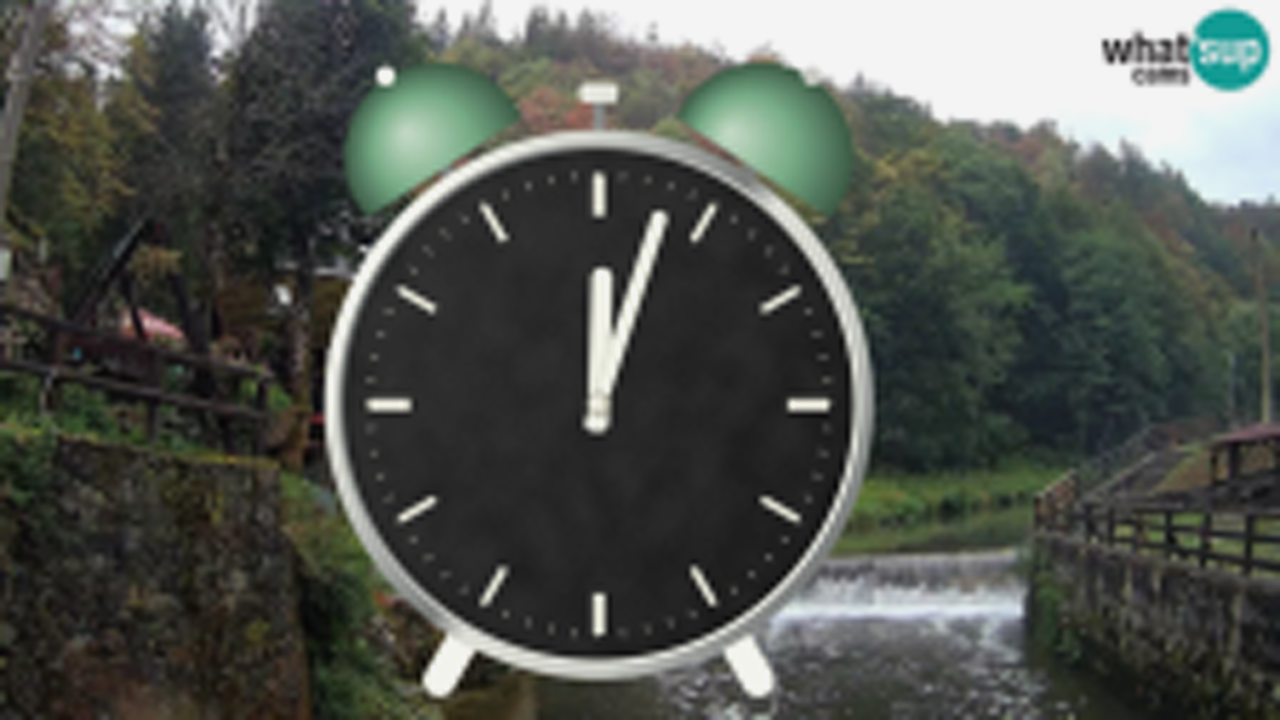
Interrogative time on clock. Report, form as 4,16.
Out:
12,03
